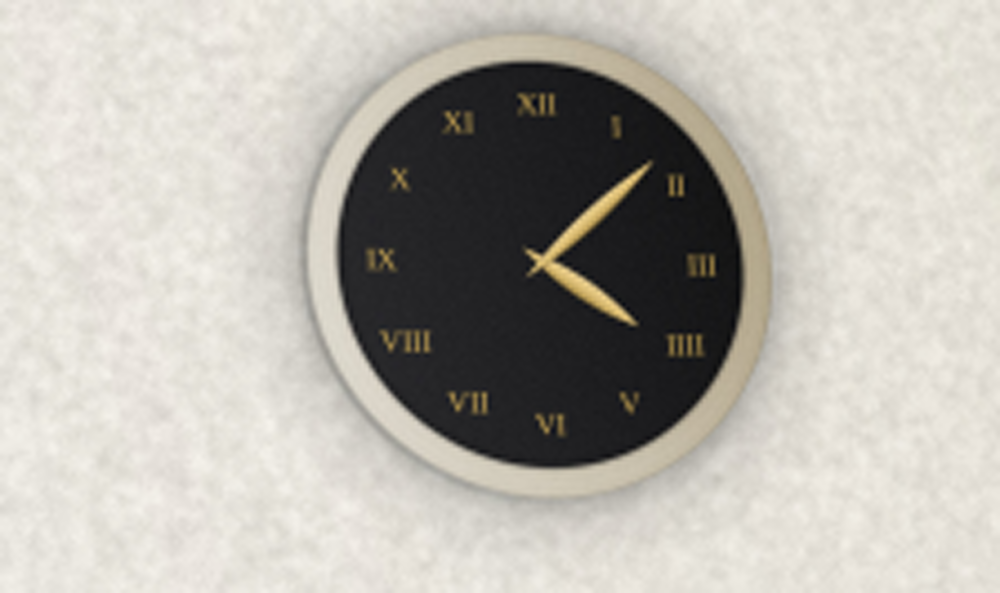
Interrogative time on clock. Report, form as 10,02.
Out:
4,08
